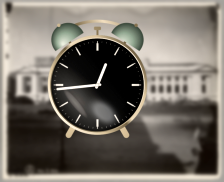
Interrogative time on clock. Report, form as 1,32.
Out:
12,44
